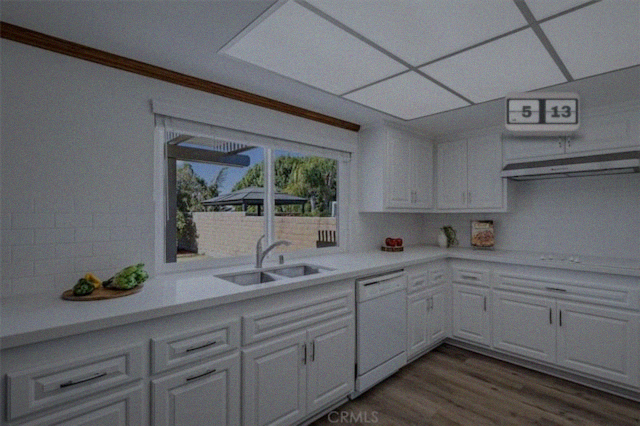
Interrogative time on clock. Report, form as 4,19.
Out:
5,13
